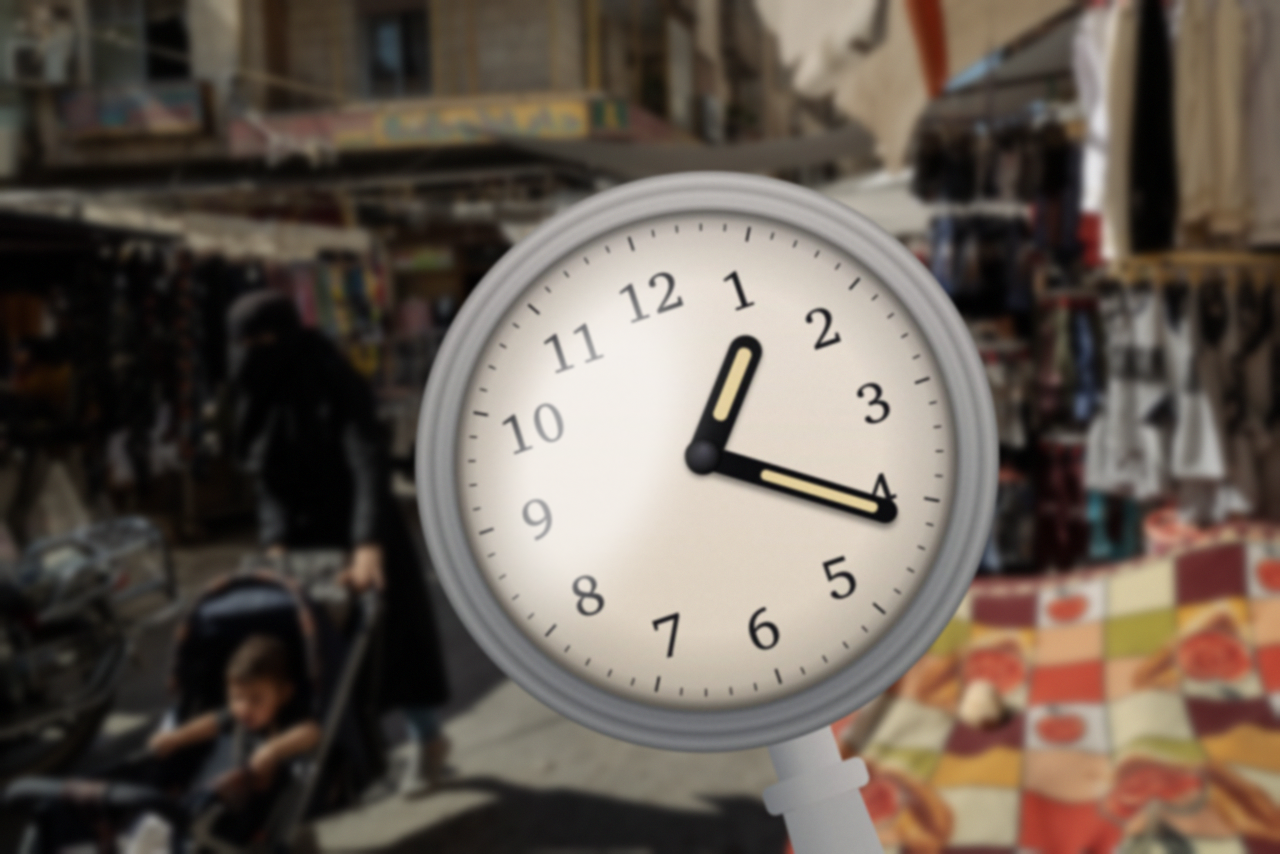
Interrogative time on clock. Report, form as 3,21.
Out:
1,21
